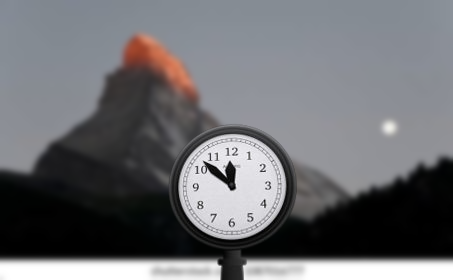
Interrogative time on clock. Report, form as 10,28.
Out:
11,52
